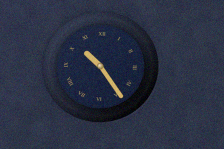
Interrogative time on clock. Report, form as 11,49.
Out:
10,24
